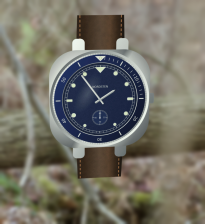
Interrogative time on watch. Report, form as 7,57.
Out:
1,54
